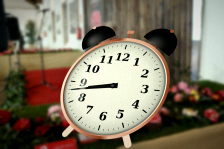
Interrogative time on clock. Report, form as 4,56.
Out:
8,43
